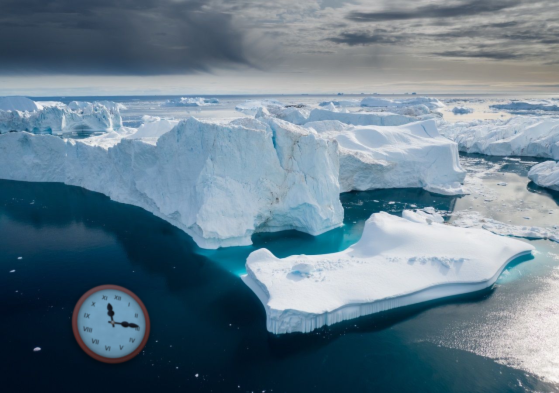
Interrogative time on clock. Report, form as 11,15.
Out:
11,14
